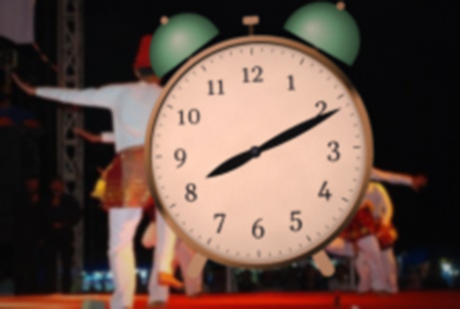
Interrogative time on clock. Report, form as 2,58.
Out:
8,11
